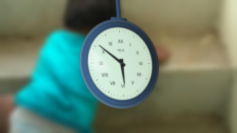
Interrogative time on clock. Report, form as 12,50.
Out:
5,51
